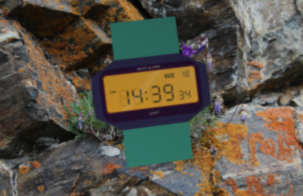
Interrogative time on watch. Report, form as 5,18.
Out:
14,39
